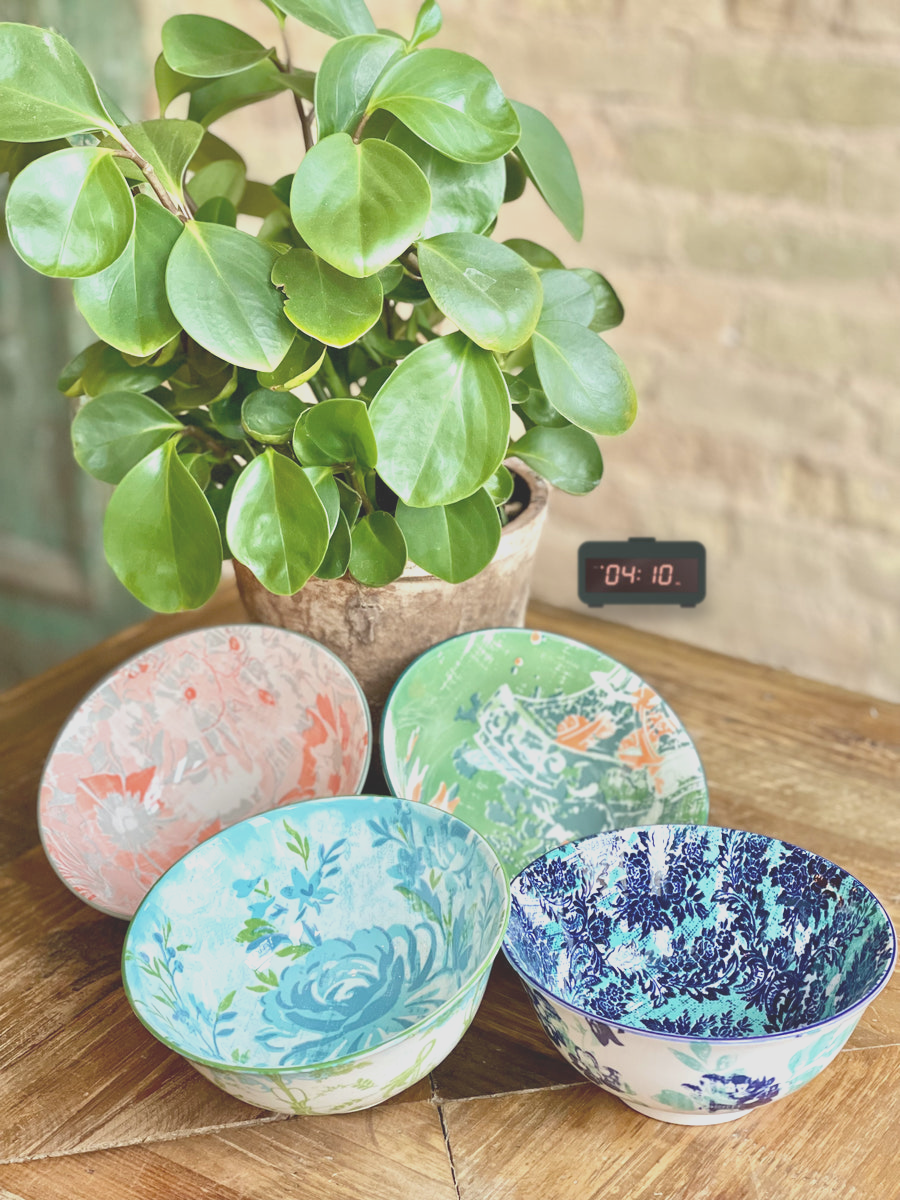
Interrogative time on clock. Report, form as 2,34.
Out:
4,10
